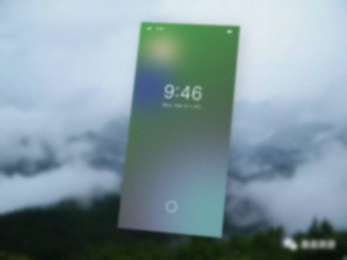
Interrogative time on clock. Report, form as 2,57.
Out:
9,46
